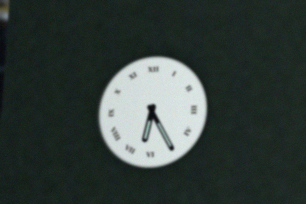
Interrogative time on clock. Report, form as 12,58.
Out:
6,25
